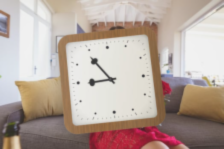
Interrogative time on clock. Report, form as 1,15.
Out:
8,54
